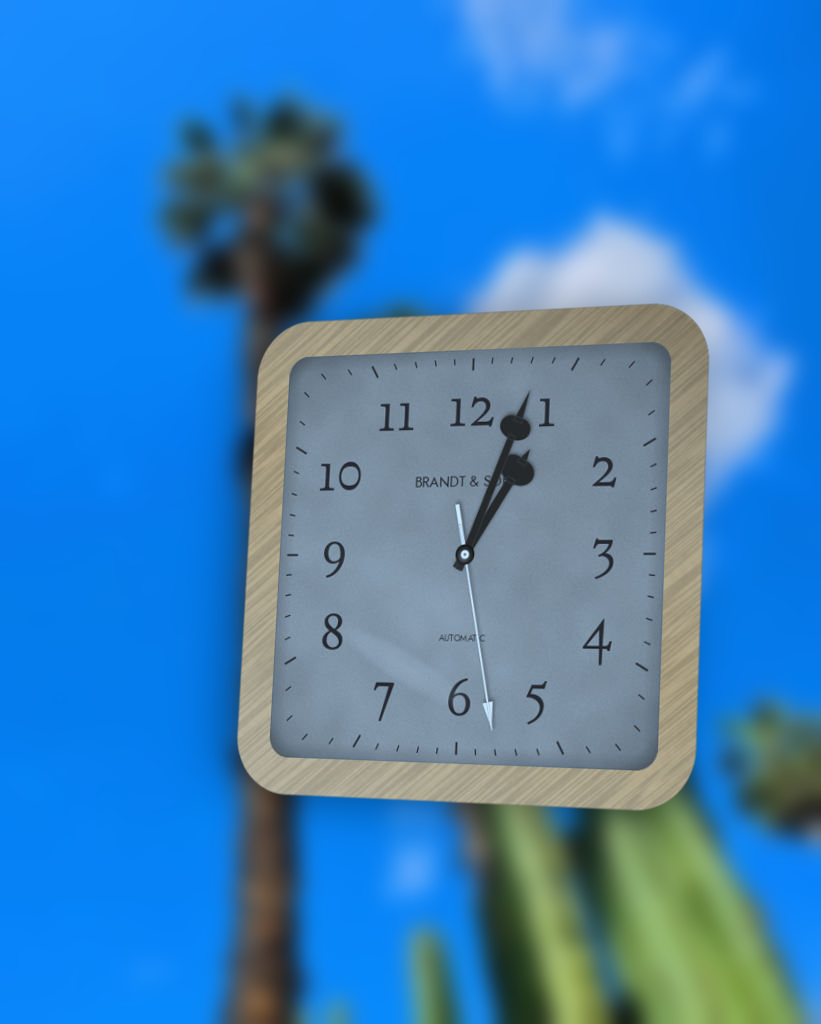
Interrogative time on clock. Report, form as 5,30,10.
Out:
1,03,28
